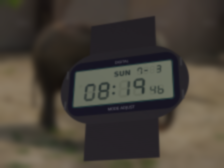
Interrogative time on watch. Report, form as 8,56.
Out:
8,19
